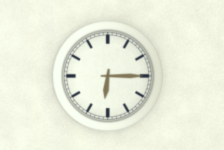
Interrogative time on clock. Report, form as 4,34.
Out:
6,15
